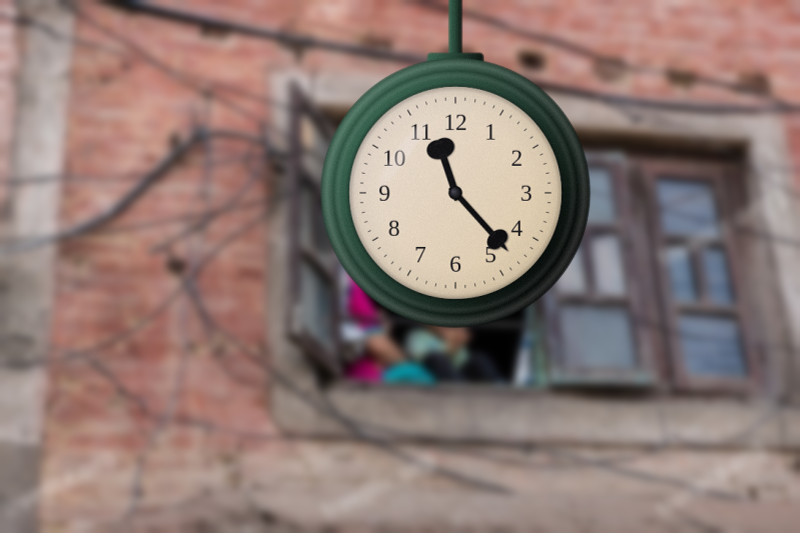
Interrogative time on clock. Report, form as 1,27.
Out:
11,23
